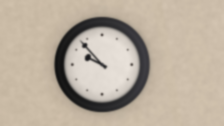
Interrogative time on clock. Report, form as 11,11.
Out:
9,53
